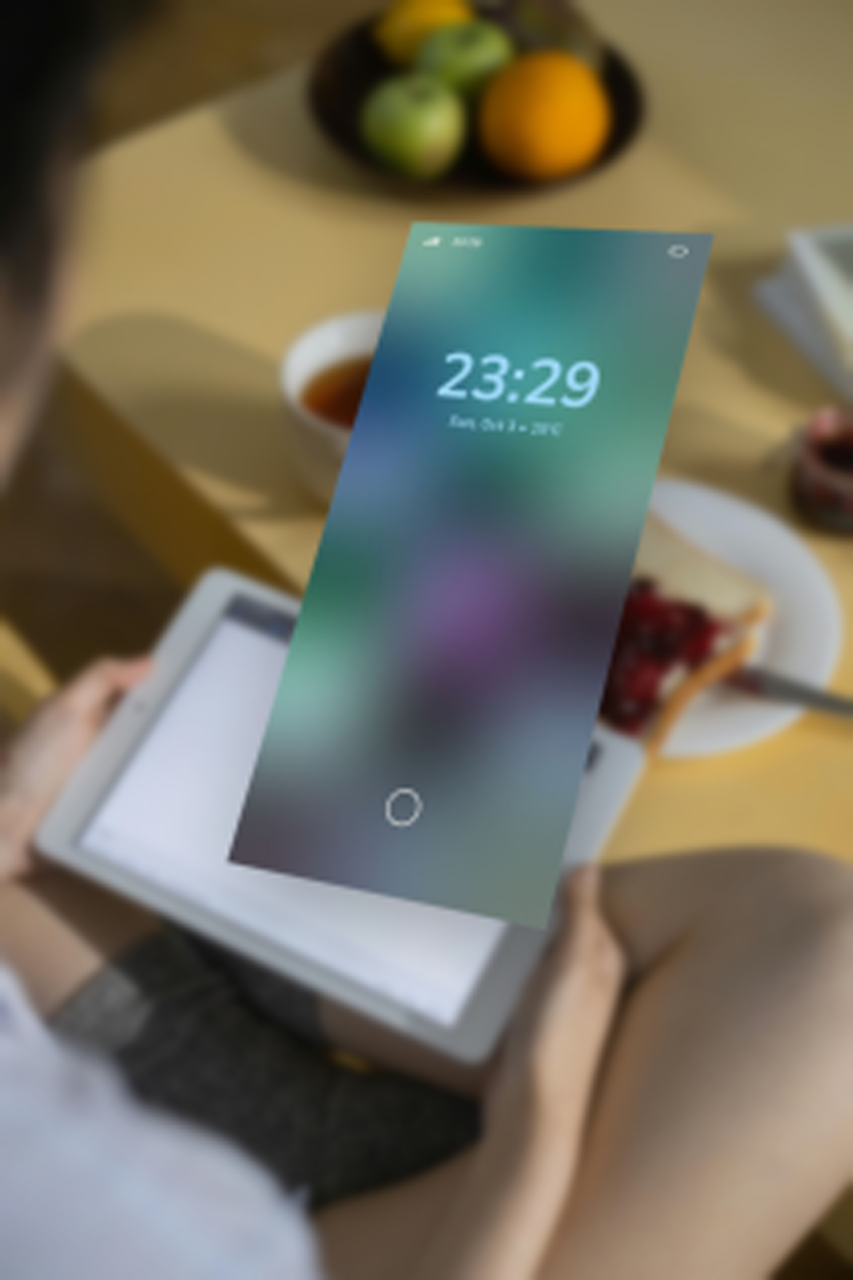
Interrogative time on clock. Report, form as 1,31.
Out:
23,29
